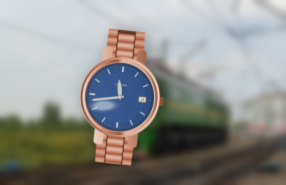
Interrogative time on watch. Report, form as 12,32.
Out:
11,43
